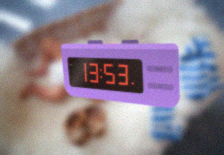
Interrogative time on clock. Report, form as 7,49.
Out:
13,53
